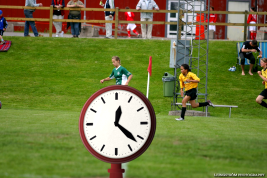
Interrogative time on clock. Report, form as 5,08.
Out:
12,22
